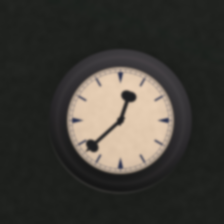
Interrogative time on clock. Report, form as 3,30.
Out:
12,38
